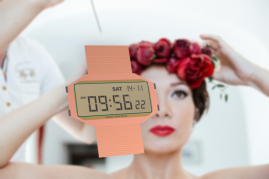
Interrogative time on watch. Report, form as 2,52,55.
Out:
9,56,22
